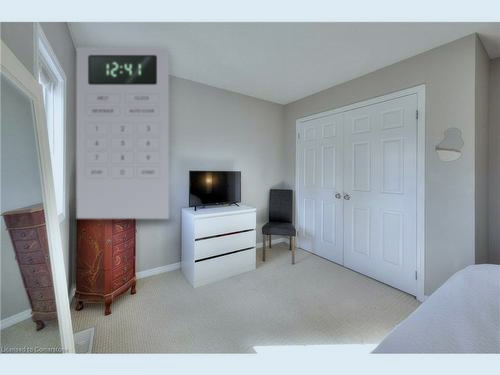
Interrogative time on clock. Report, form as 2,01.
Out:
12,41
